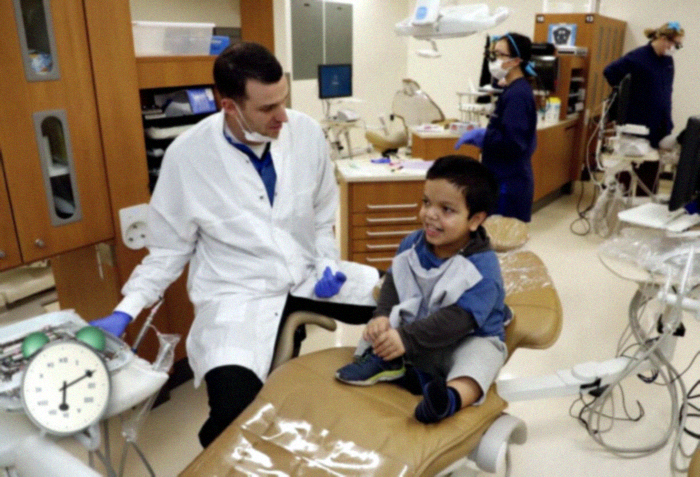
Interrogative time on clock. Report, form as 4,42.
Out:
6,11
